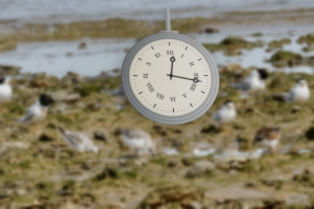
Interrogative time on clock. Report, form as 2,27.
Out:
12,17
